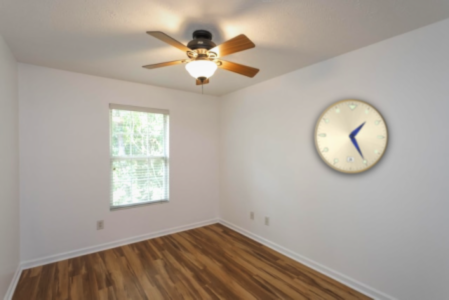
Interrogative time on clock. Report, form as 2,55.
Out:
1,25
